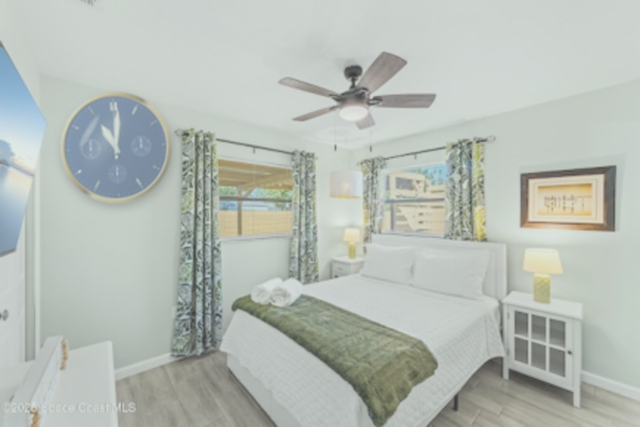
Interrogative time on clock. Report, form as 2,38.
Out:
11,01
